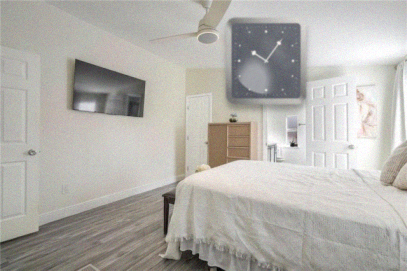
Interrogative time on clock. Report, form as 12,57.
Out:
10,06
